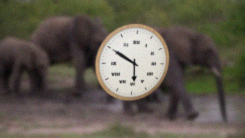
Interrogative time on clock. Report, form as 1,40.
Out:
5,50
